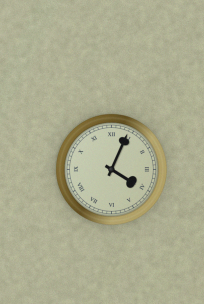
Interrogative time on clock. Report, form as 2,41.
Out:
4,04
